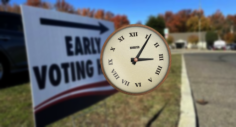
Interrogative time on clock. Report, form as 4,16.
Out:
3,06
